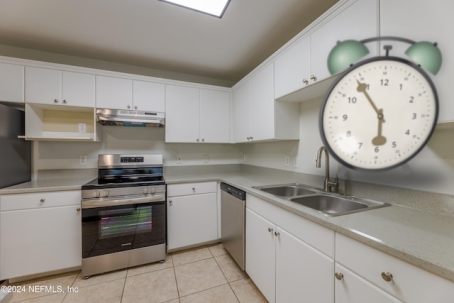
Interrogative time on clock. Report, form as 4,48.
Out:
5,54
